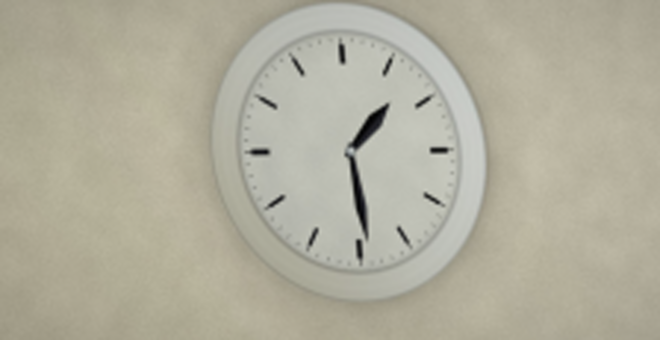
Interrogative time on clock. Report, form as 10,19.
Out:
1,29
